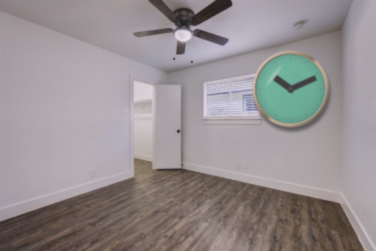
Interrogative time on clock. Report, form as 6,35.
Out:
10,11
